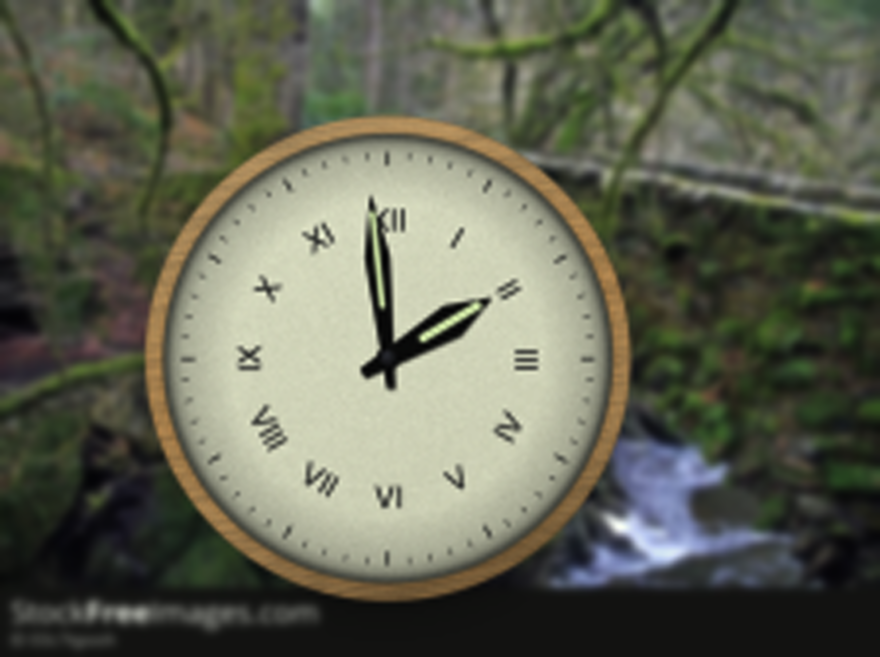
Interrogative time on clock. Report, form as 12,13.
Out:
1,59
